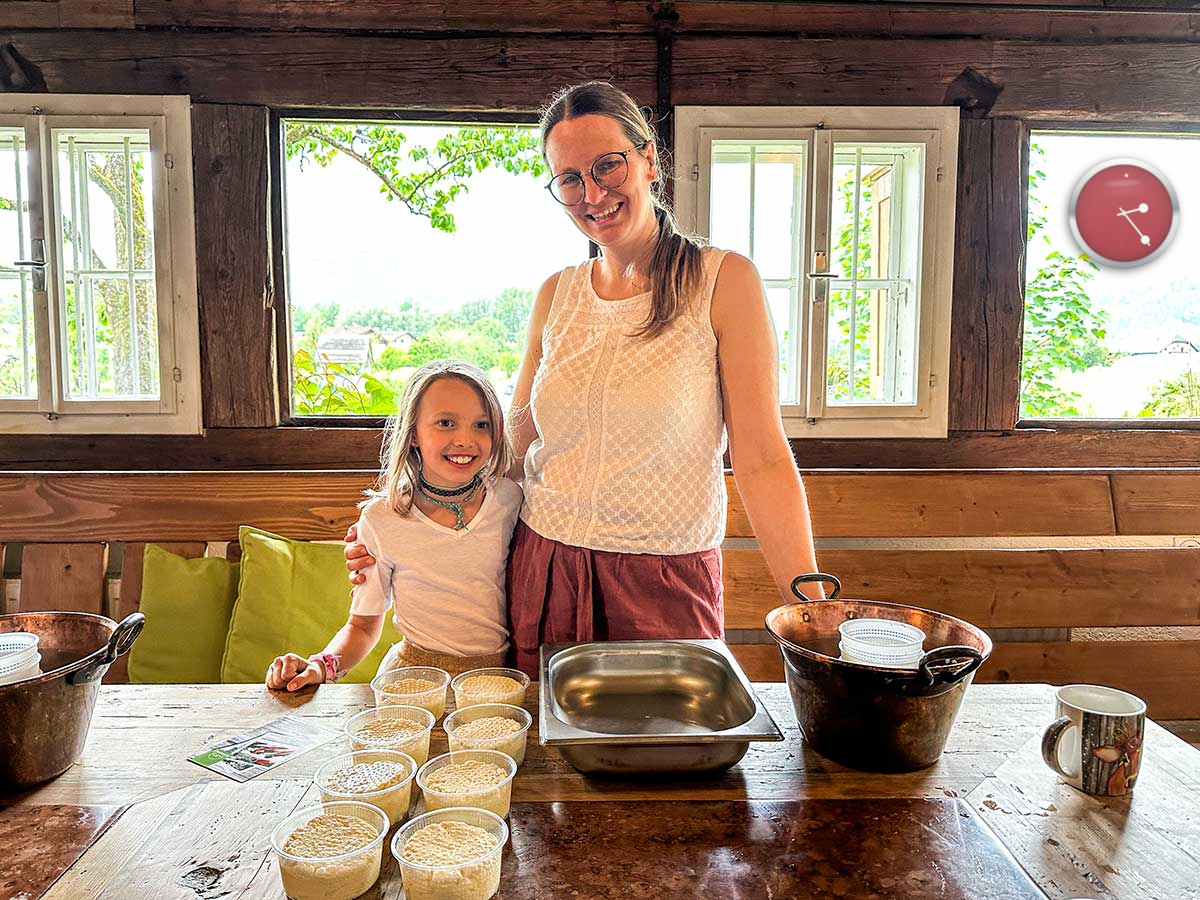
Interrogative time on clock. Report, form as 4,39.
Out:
2,23
